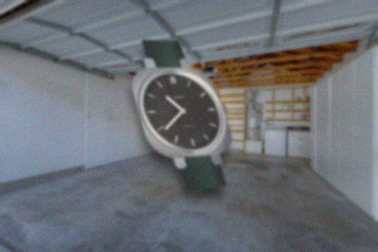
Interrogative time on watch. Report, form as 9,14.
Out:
10,39
